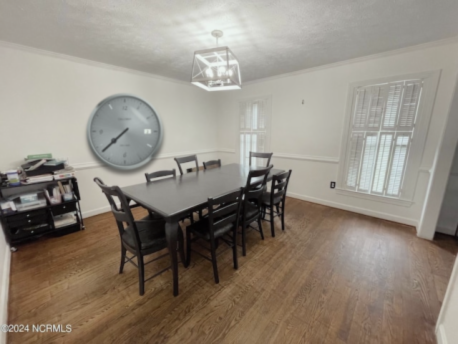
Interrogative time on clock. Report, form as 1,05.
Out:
7,38
